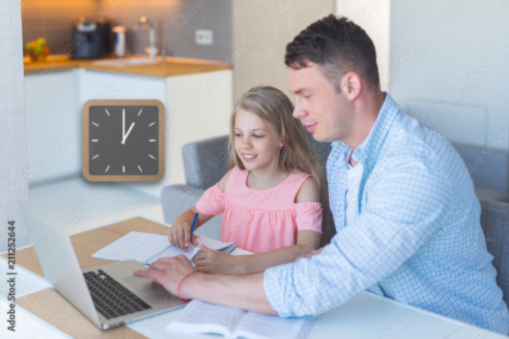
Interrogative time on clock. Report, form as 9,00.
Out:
1,00
